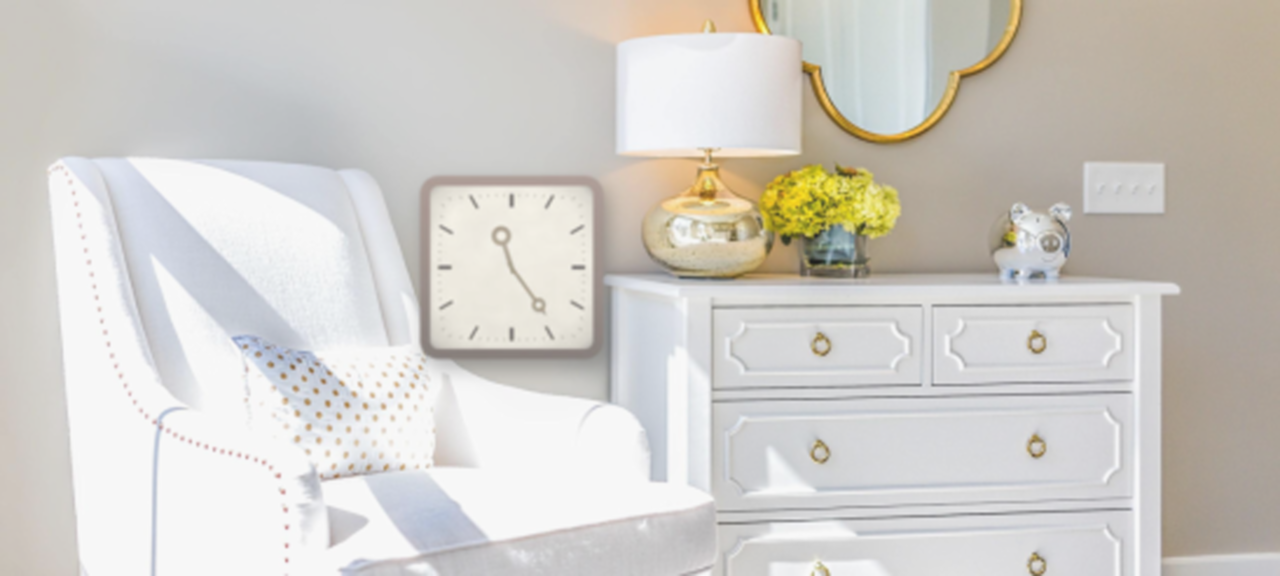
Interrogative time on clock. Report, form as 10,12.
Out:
11,24
